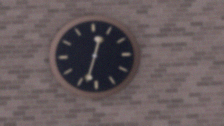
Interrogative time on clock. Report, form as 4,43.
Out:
12,33
